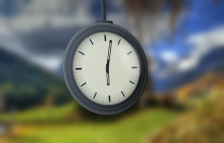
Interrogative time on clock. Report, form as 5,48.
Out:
6,02
